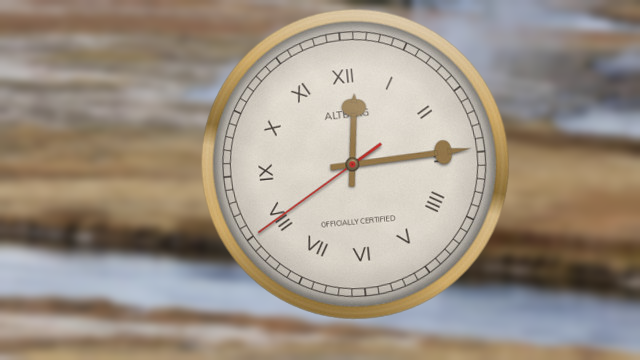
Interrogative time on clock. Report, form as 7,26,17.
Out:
12,14,40
